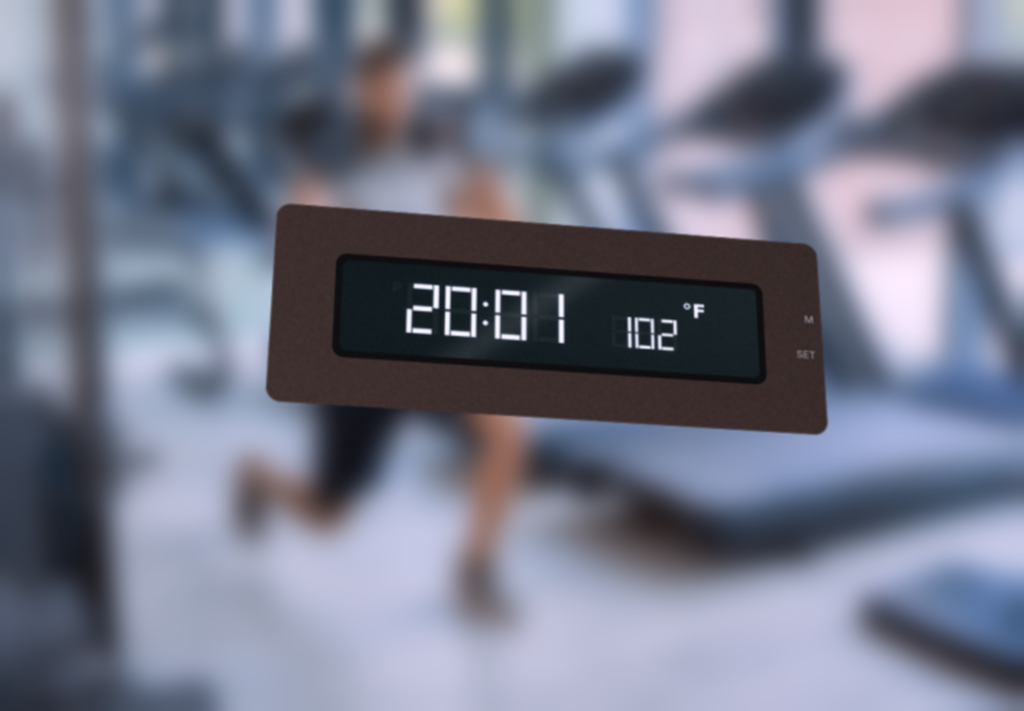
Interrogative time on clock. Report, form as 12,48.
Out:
20,01
